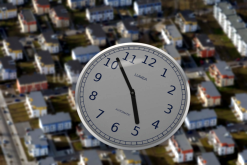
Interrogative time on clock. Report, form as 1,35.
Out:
4,52
